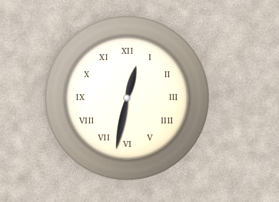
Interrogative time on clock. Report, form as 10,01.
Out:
12,32
